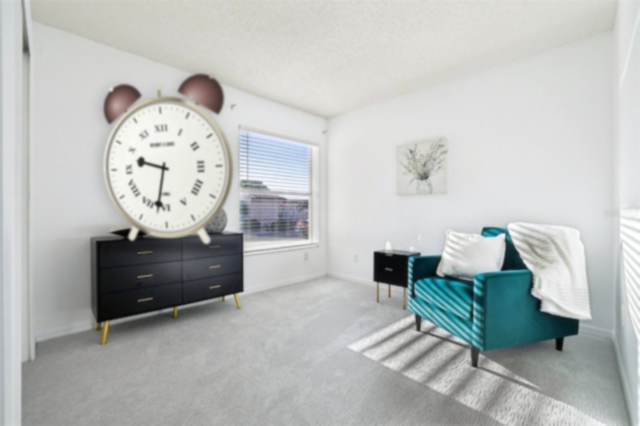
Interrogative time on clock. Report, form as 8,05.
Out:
9,32
